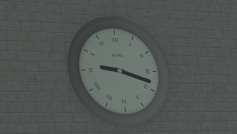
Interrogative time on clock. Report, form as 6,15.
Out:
9,18
